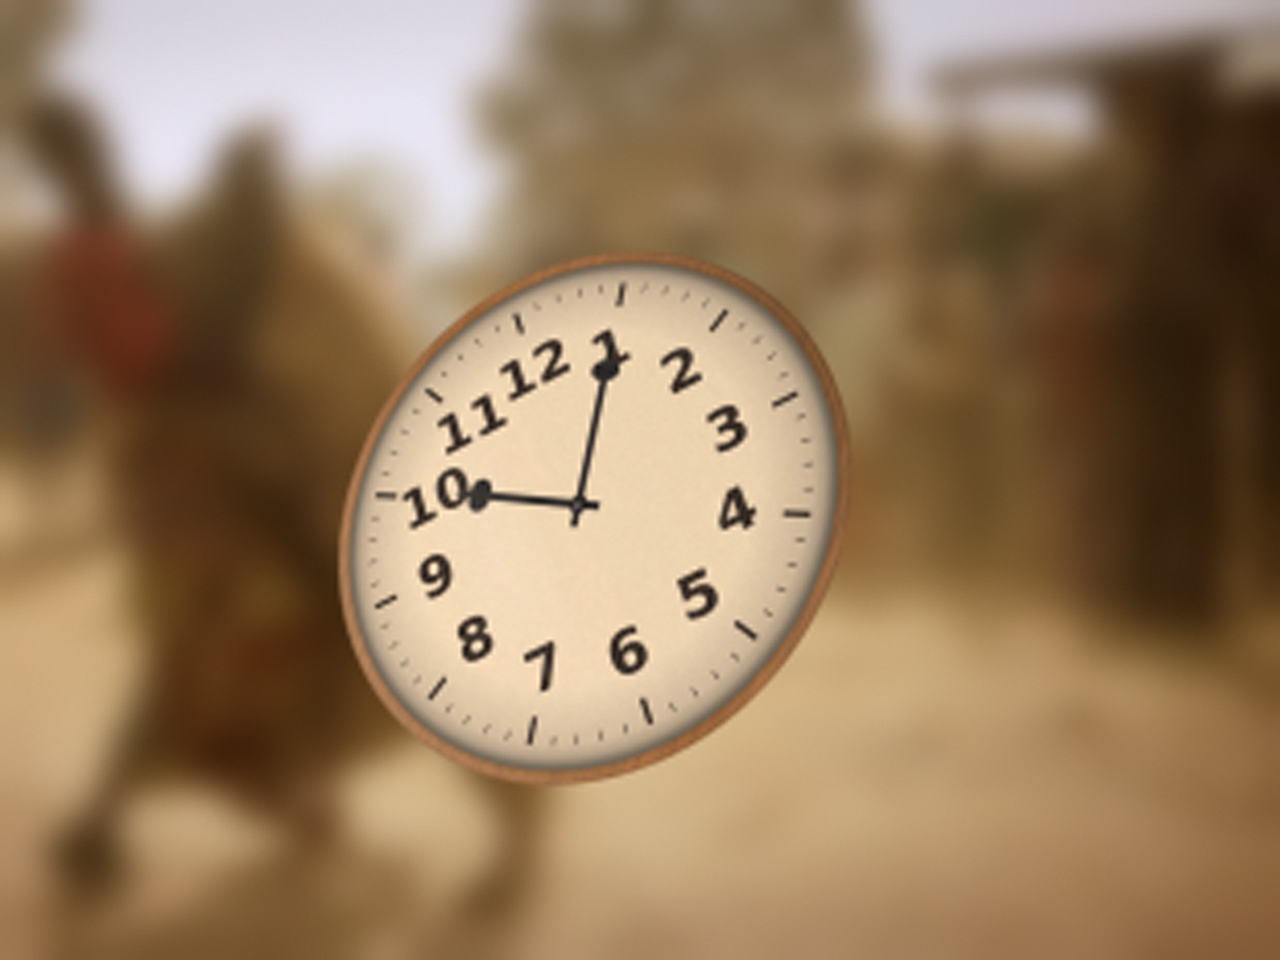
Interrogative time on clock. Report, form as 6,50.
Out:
10,05
